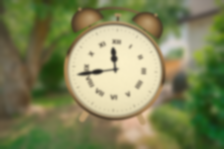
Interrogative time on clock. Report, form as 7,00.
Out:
11,43
